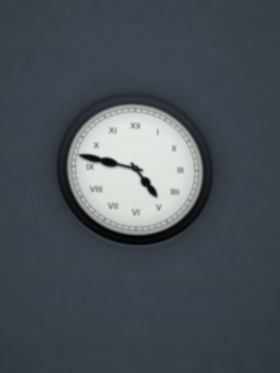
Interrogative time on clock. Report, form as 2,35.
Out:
4,47
